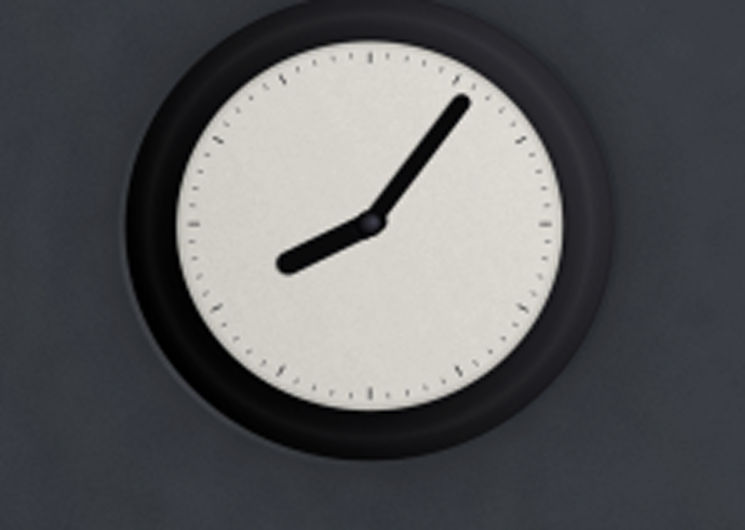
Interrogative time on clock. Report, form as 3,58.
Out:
8,06
